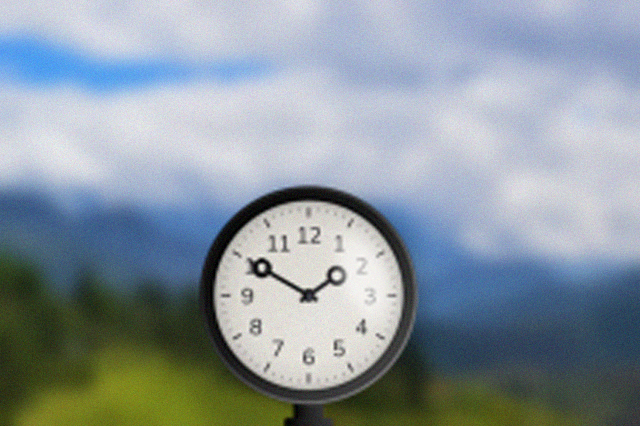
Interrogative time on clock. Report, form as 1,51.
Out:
1,50
